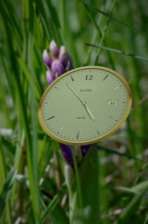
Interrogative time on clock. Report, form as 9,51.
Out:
4,53
